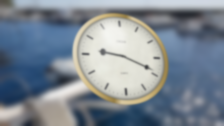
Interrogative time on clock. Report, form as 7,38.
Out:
9,19
